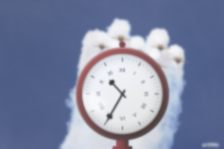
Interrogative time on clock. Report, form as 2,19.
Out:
10,35
